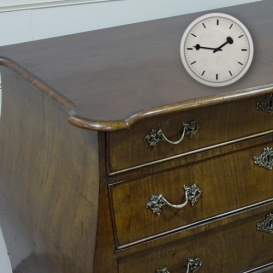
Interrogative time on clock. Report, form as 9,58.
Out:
1,46
